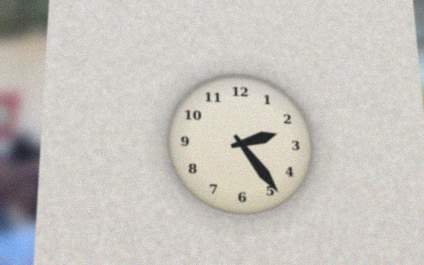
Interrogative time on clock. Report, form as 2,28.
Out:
2,24
